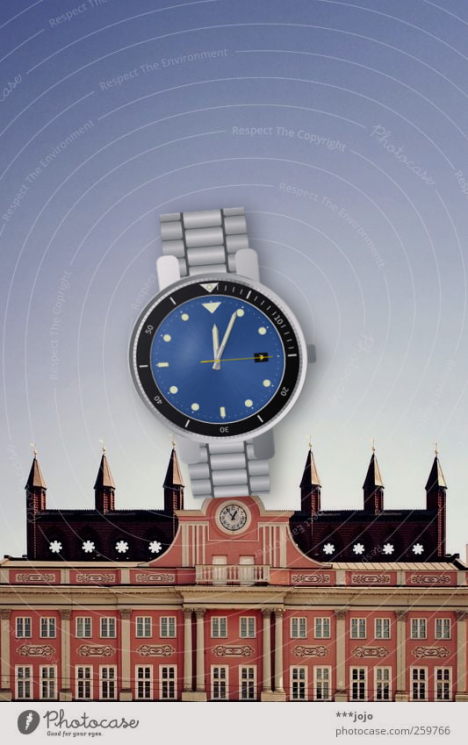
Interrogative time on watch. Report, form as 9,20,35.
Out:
12,04,15
